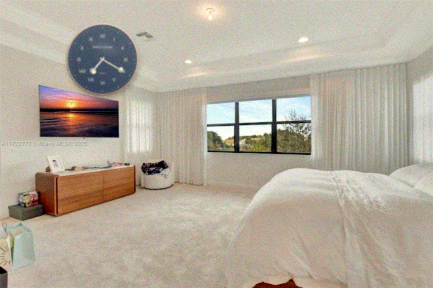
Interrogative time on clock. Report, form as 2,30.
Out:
7,20
